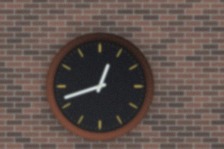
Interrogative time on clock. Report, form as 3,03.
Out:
12,42
